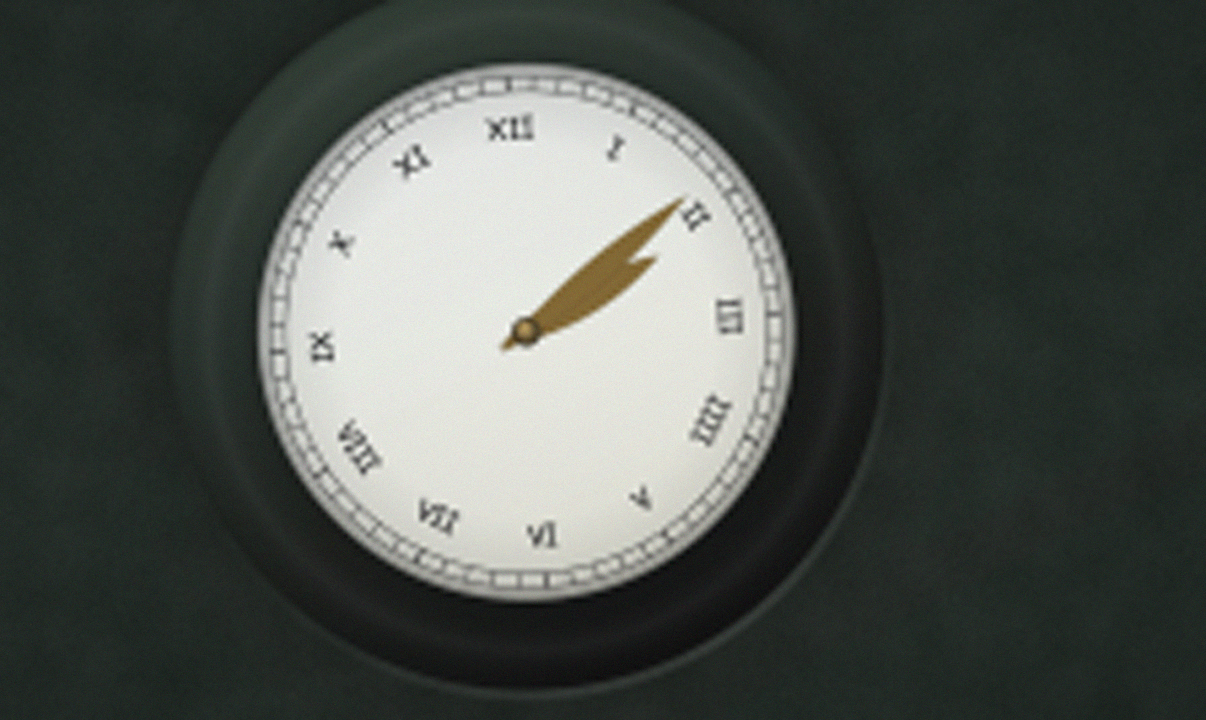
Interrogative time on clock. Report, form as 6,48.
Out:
2,09
